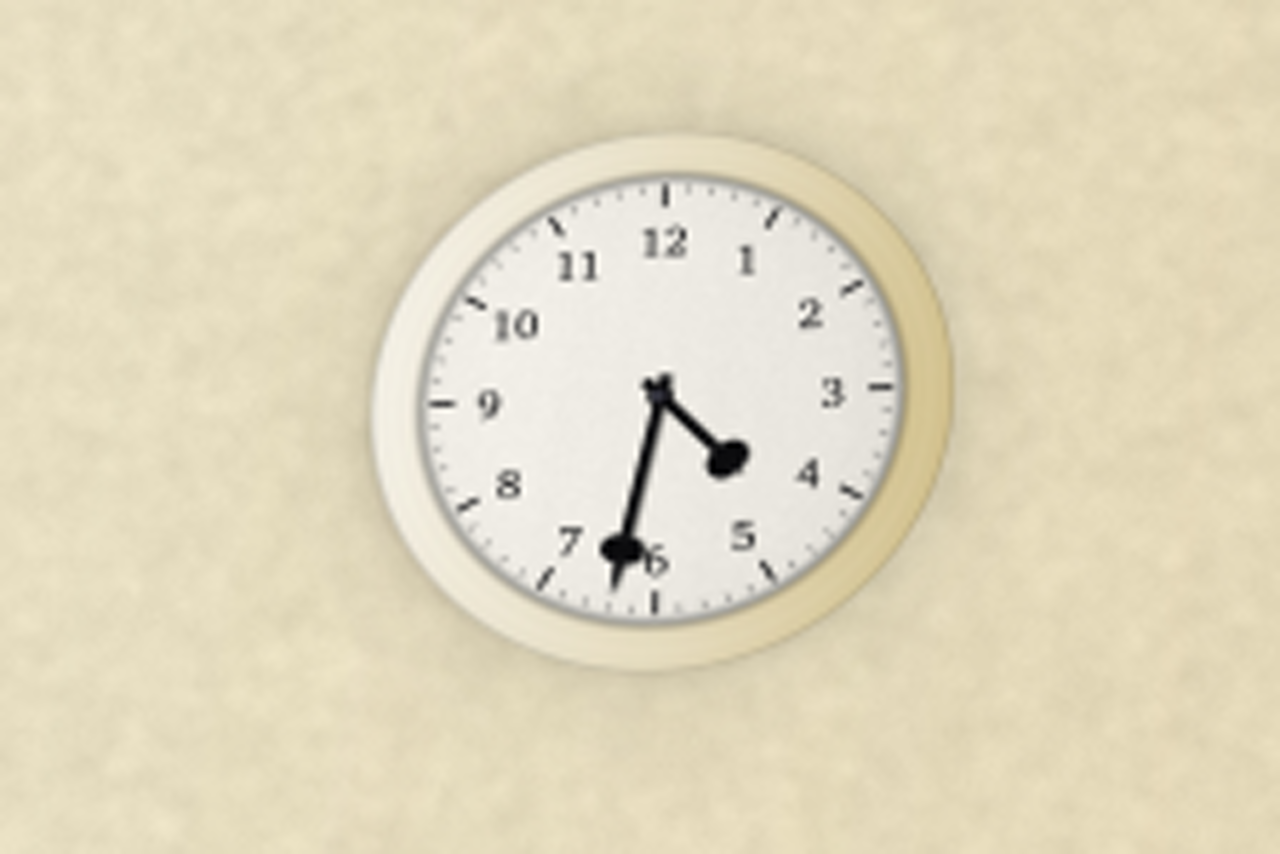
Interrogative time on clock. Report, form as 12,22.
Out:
4,32
